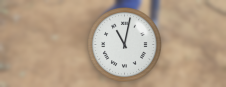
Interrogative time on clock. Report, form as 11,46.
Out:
11,02
